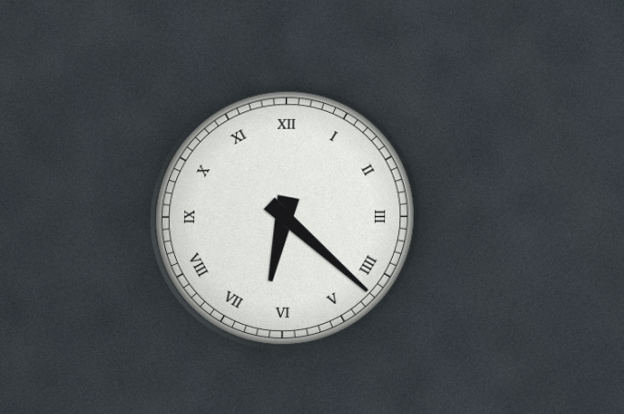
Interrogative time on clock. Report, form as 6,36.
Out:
6,22
